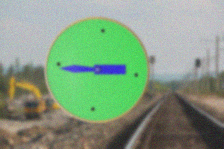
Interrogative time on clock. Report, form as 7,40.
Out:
2,44
